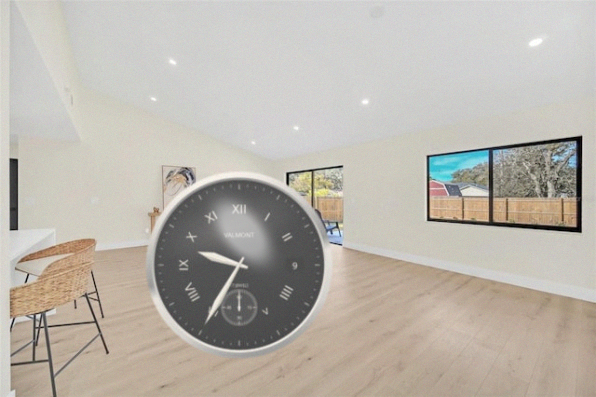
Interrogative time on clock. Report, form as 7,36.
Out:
9,35
